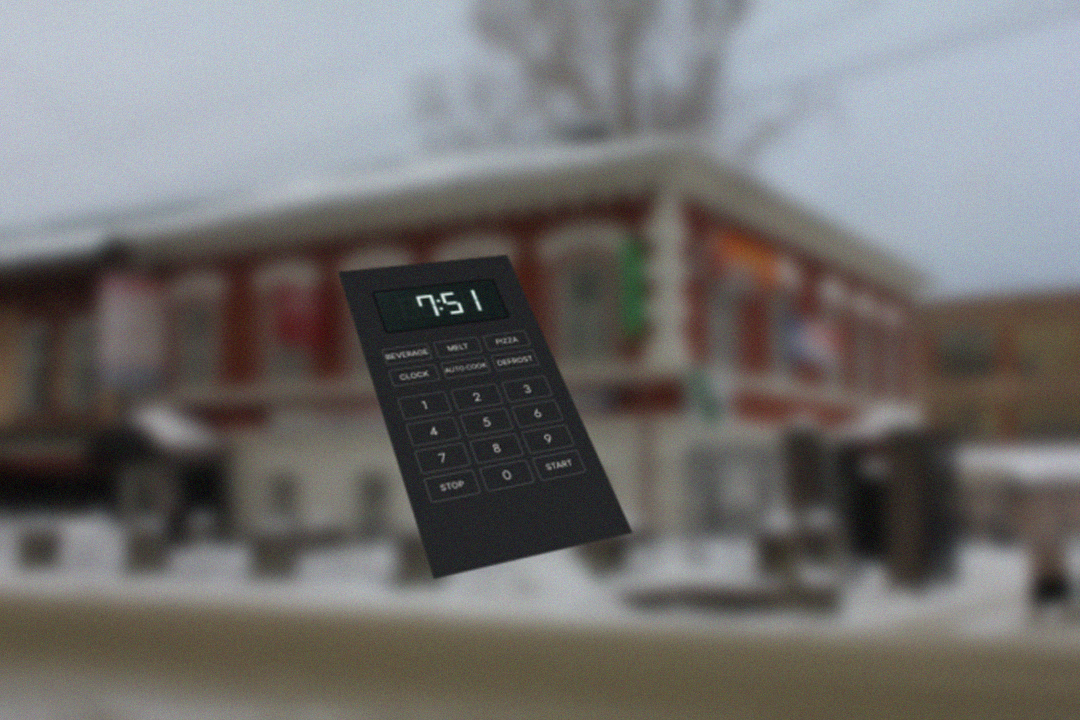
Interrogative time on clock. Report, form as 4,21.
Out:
7,51
